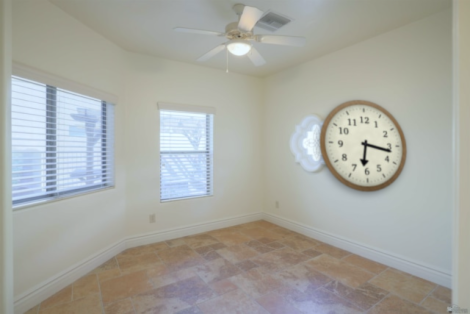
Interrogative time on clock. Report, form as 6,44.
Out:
6,17
